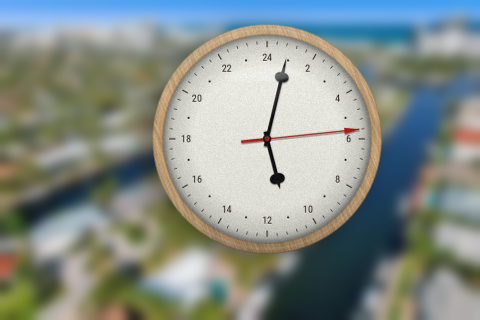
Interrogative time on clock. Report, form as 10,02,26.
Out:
11,02,14
